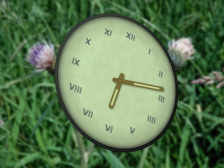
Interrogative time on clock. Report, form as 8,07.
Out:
6,13
